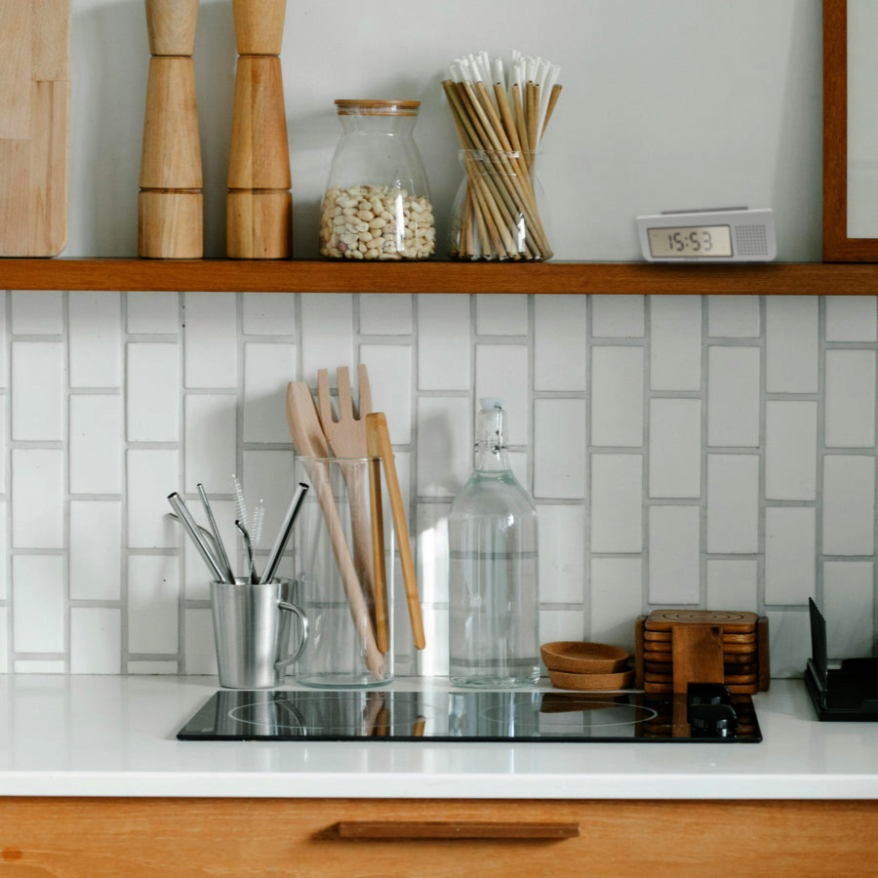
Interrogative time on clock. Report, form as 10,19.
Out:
15,53
